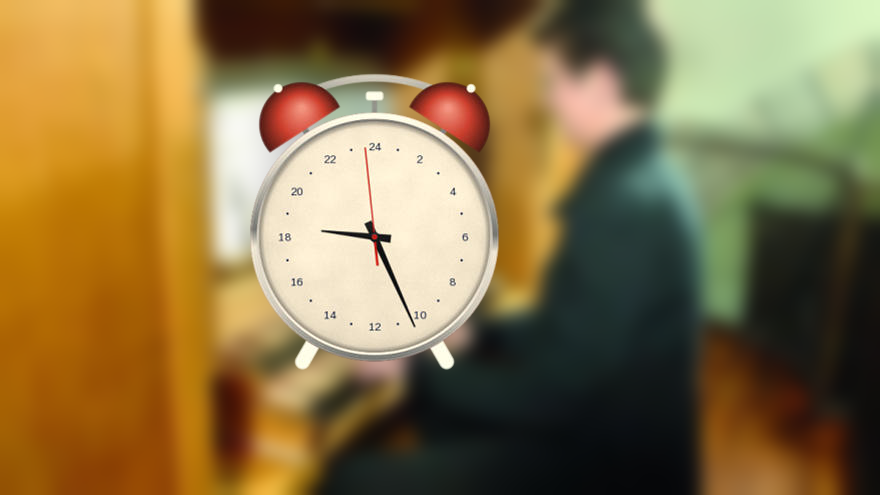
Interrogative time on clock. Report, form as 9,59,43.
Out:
18,25,59
